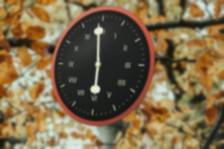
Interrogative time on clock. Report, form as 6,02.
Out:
5,59
